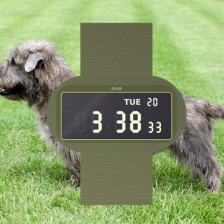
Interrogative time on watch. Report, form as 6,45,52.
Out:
3,38,33
